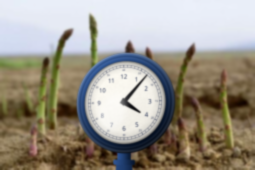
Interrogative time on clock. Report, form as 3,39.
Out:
4,07
